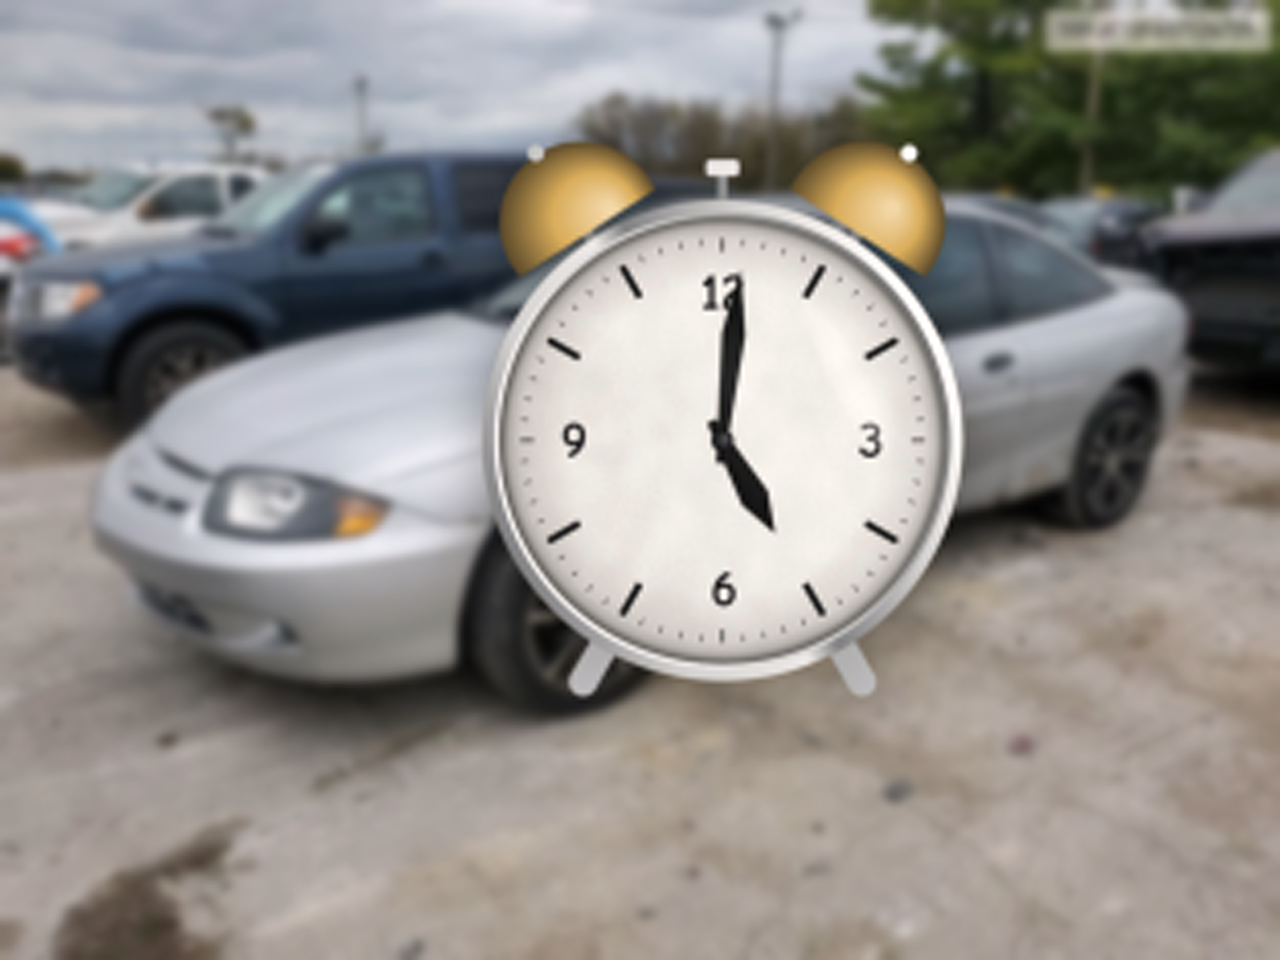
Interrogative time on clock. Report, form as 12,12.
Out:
5,01
